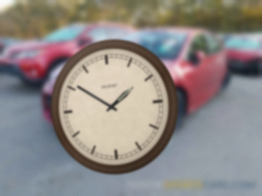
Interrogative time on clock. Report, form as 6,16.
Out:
1,51
